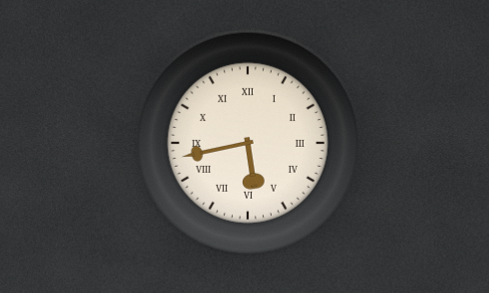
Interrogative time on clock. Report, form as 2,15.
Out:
5,43
